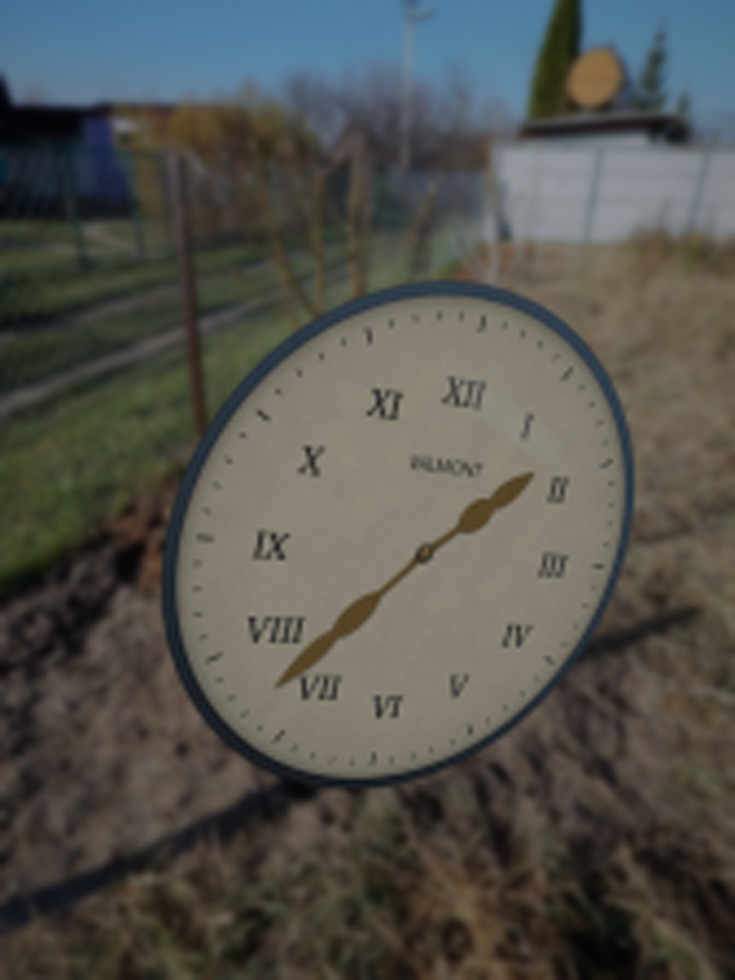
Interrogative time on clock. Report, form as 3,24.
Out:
1,37
